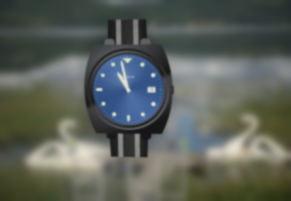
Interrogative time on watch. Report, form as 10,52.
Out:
10,58
